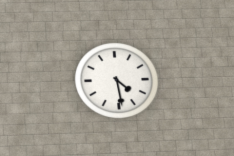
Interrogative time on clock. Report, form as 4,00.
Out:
4,29
